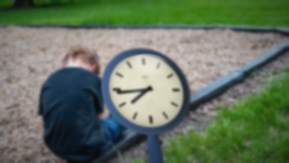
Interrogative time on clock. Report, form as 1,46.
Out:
7,44
